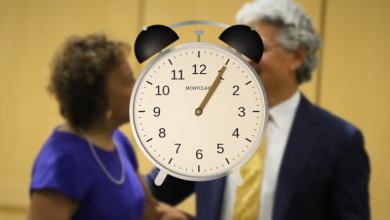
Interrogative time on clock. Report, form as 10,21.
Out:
1,05
